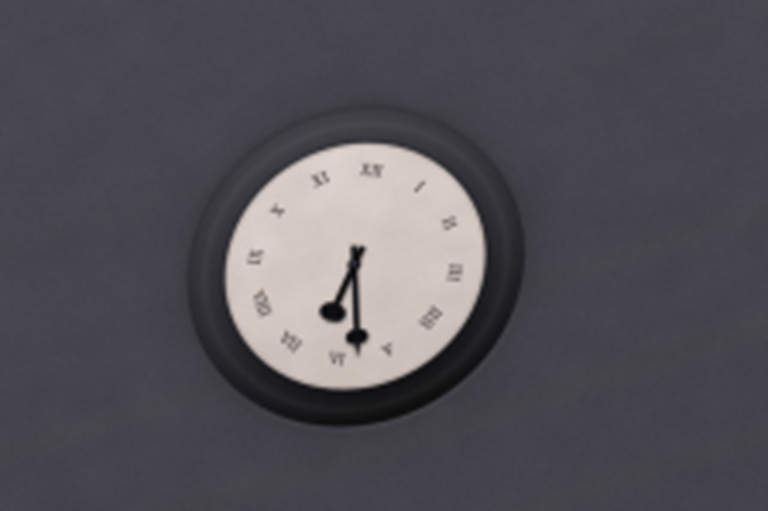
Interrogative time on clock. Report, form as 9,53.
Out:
6,28
